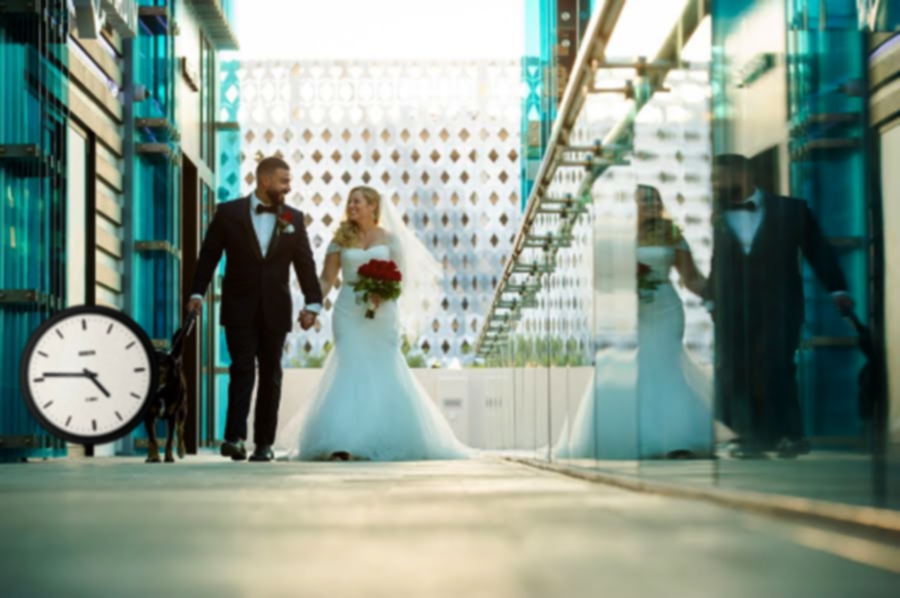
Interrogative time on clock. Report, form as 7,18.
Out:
4,46
